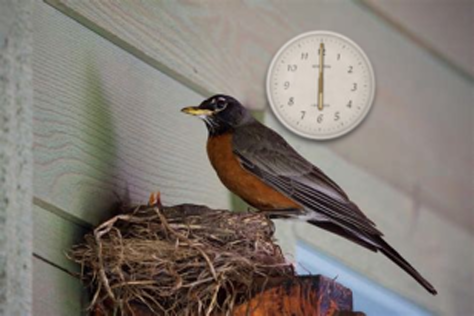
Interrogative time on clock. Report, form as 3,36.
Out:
6,00
